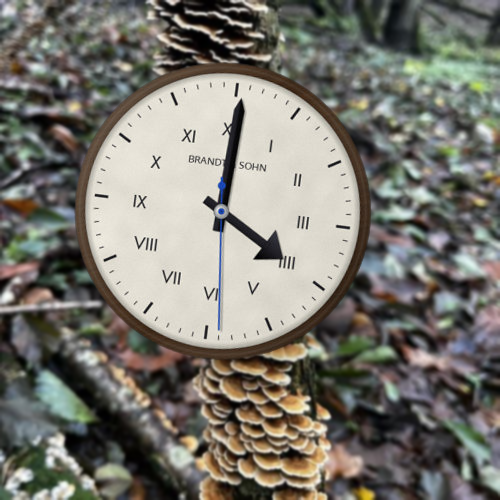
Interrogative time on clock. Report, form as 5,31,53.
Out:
4,00,29
